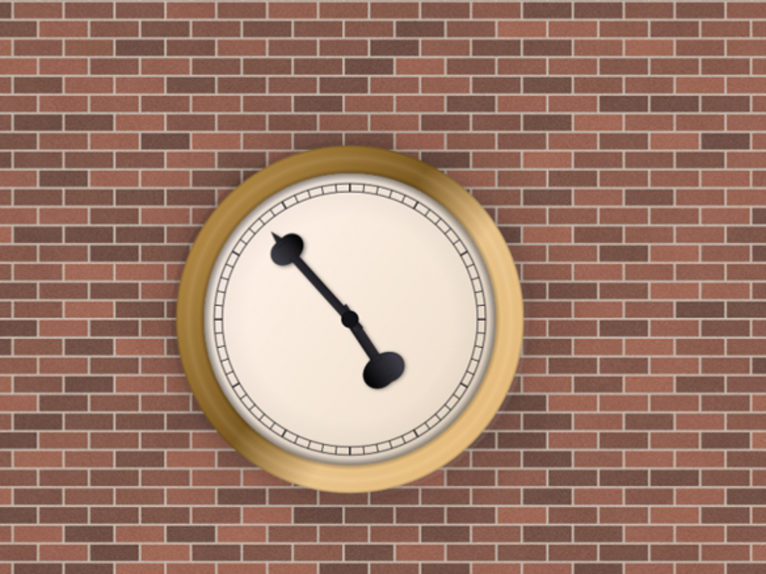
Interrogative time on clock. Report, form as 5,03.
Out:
4,53
